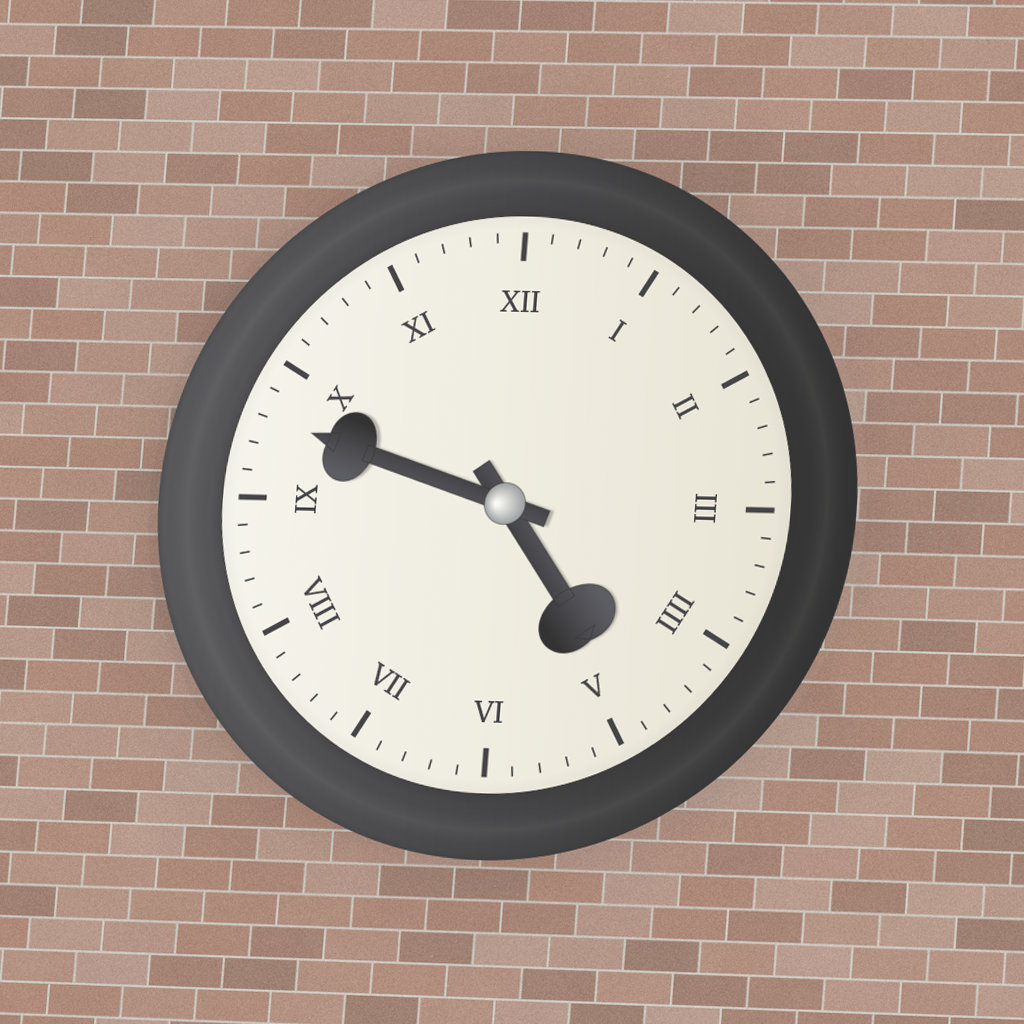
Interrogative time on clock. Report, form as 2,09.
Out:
4,48
